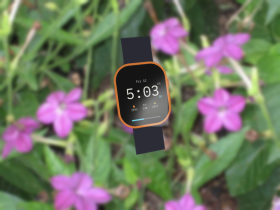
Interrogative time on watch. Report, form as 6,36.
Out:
5,03
